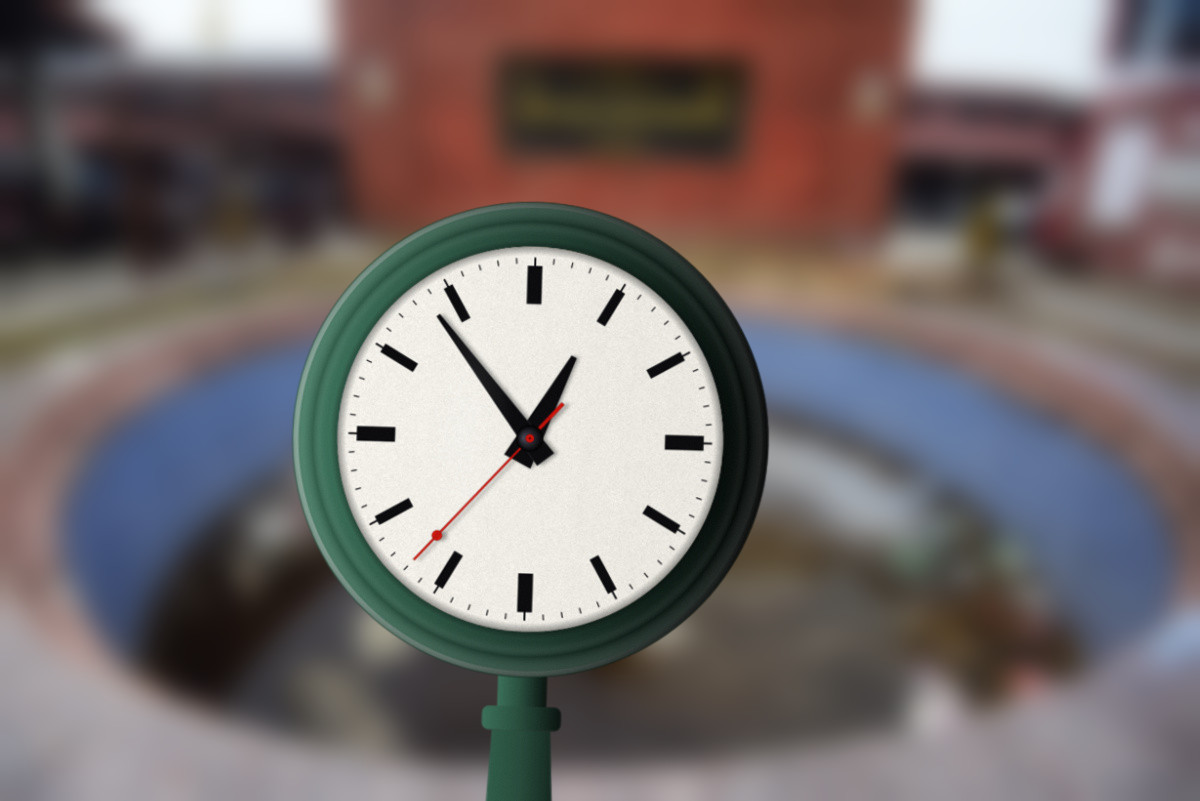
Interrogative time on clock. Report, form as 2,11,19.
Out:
12,53,37
